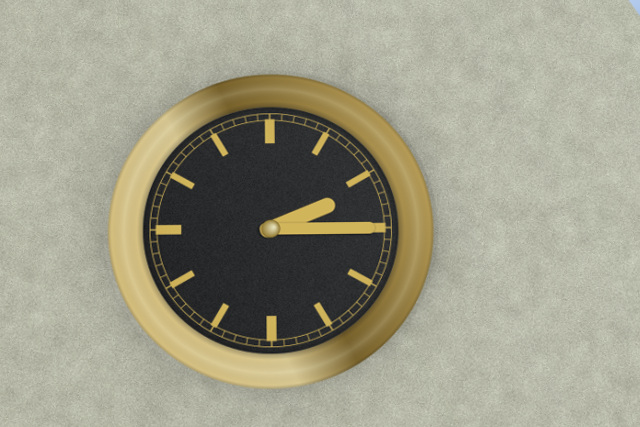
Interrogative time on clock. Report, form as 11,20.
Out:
2,15
